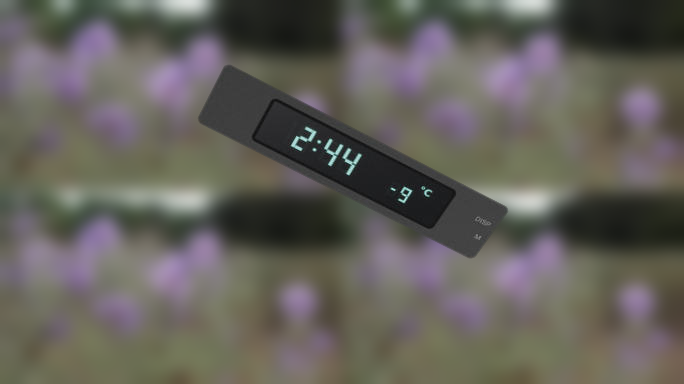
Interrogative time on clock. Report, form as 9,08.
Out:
2,44
